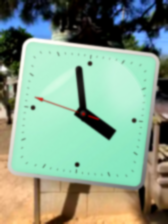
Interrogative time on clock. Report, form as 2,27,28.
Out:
3,57,47
